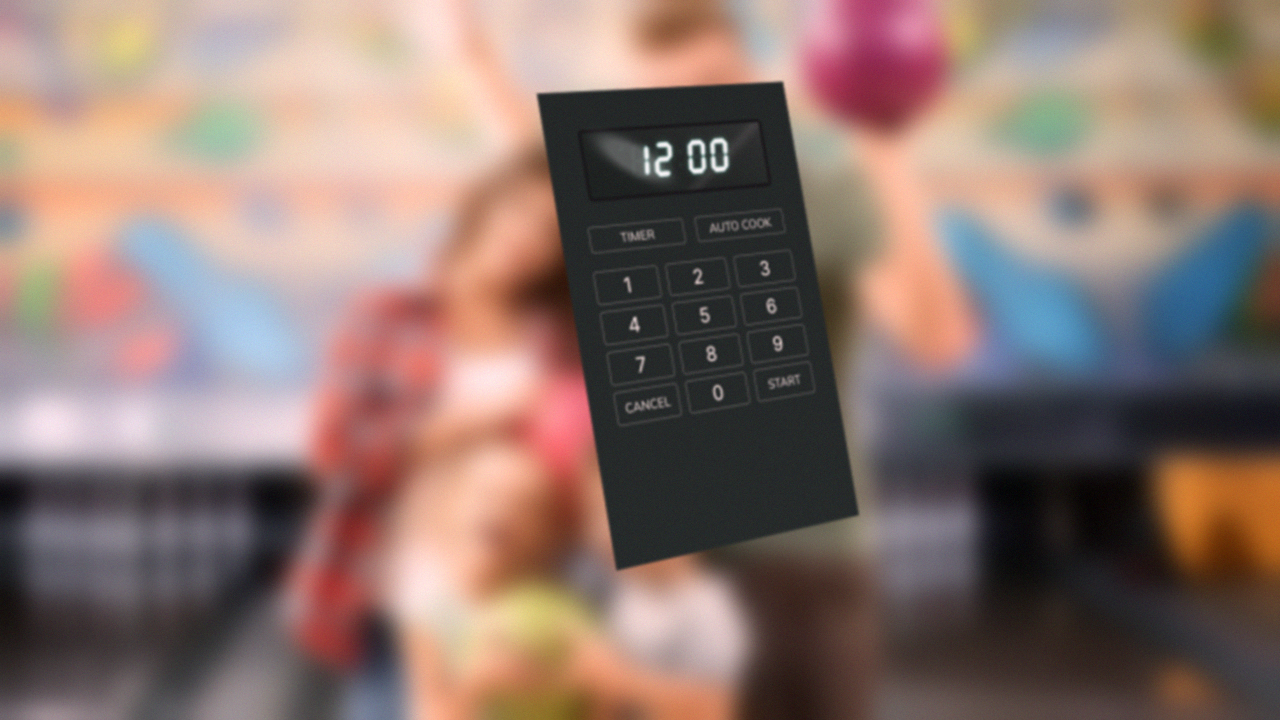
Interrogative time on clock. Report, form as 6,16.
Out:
12,00
